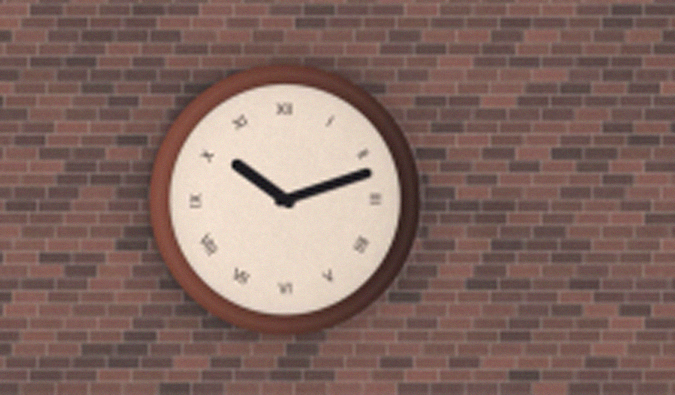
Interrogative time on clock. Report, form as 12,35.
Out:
10,12
